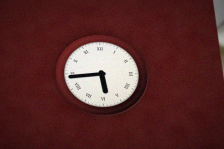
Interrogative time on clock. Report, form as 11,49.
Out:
5,44
